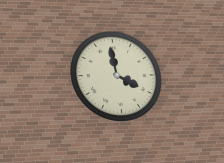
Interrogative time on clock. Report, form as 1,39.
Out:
3,59
